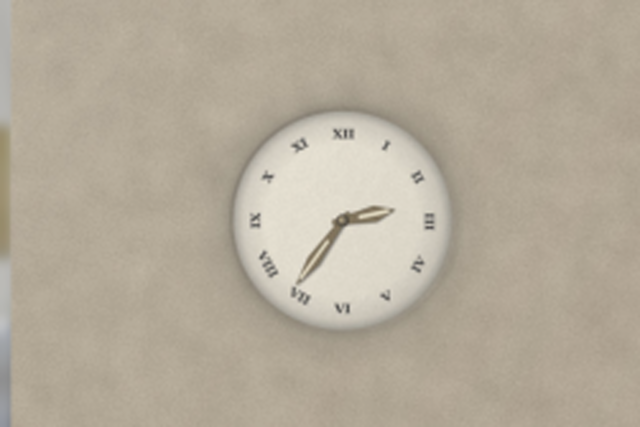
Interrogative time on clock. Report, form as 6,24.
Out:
2,36
